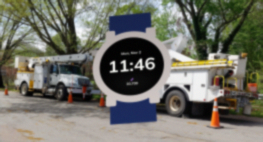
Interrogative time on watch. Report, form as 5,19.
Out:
11,46
